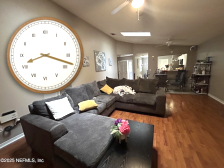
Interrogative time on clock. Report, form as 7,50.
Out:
8,18
